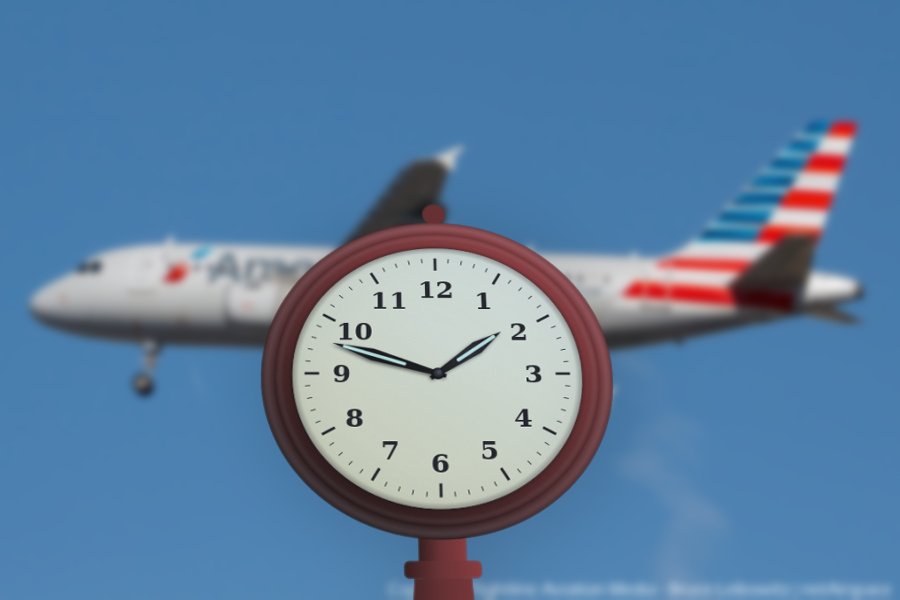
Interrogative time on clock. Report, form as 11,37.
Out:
1,48
